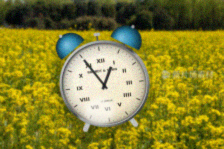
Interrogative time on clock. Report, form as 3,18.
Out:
12,55
